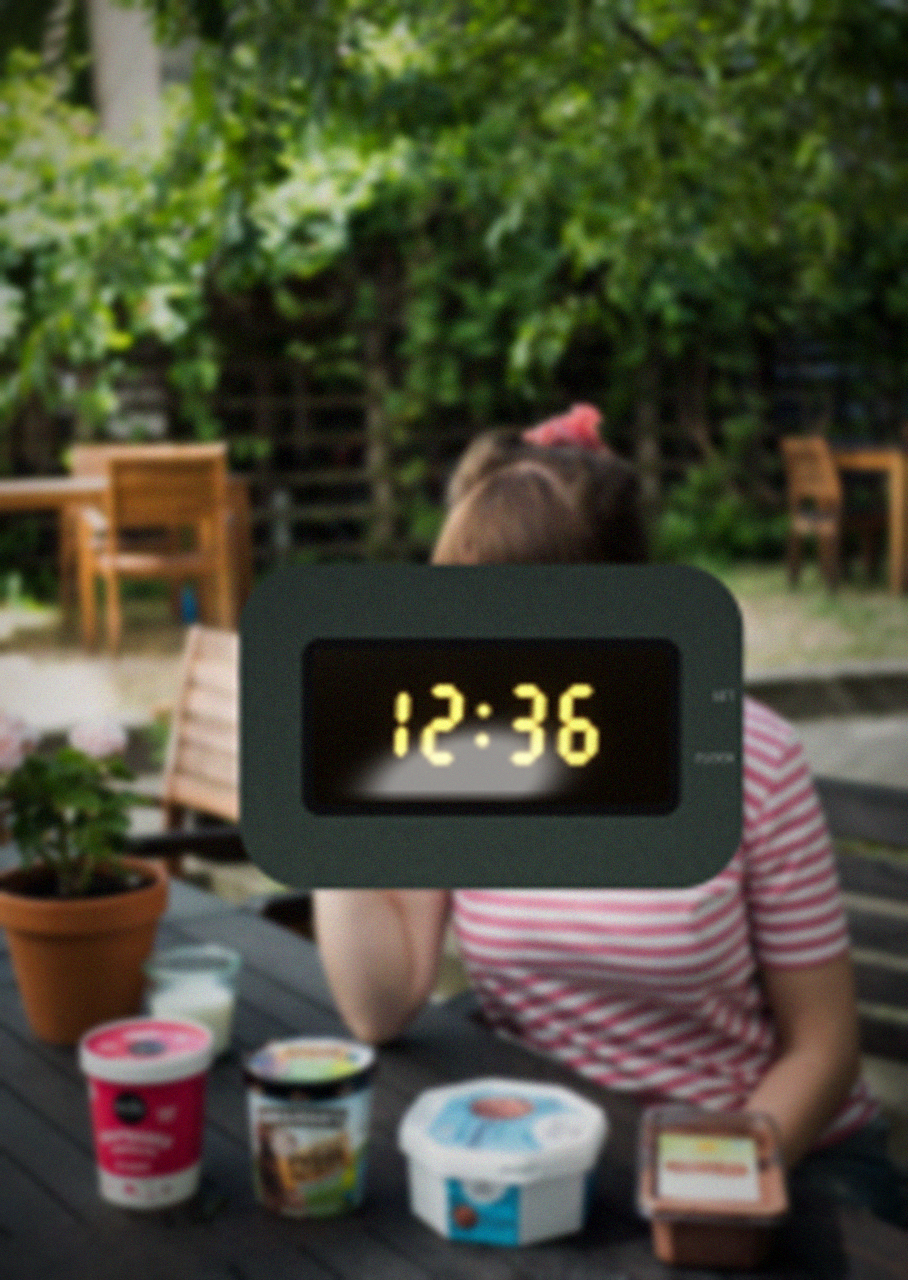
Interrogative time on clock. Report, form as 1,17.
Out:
12,36
